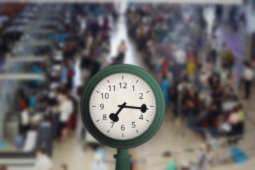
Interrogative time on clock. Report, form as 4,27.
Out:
7,16
